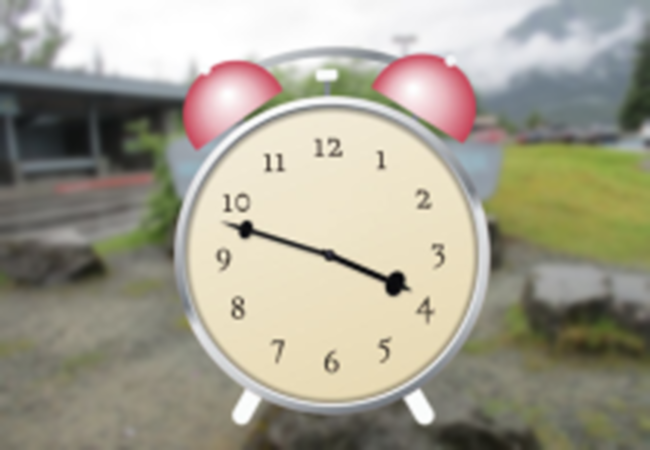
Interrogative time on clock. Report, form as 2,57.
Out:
3,48
